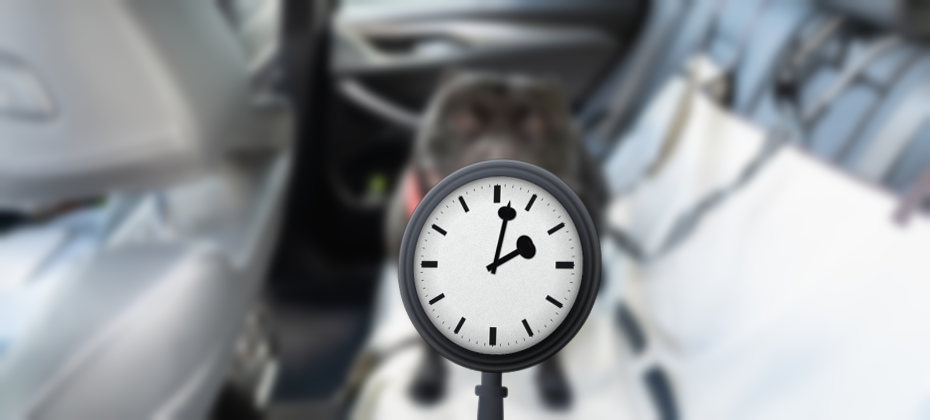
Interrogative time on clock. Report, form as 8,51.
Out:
2,02
